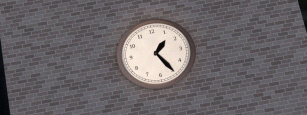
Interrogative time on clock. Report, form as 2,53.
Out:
1,25
